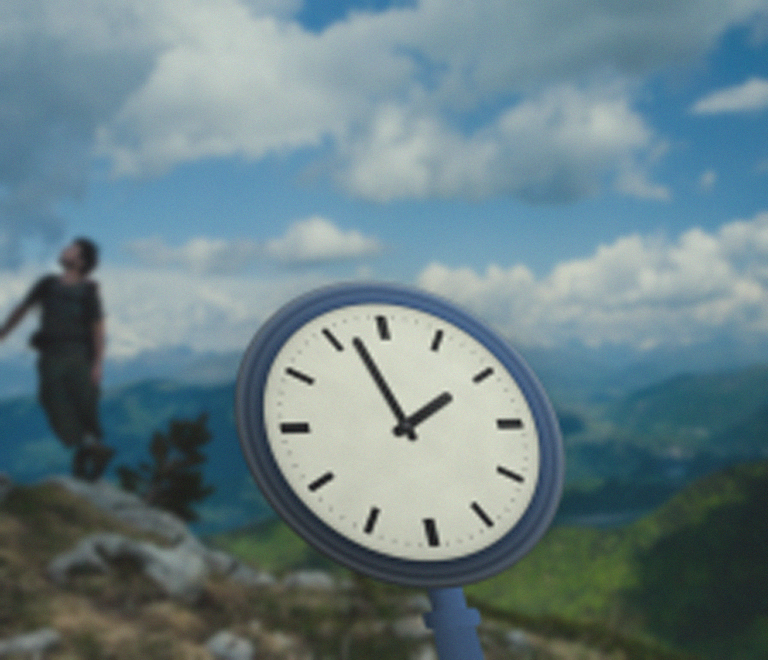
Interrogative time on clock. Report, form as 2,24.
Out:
1,57
